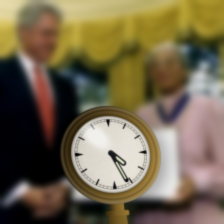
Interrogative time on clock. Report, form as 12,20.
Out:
4,26
